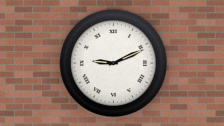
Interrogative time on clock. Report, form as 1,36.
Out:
9,11
